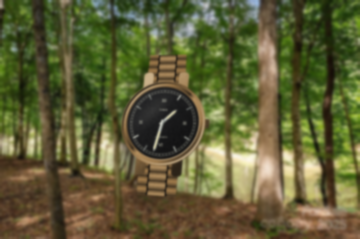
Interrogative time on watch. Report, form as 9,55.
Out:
1,32
